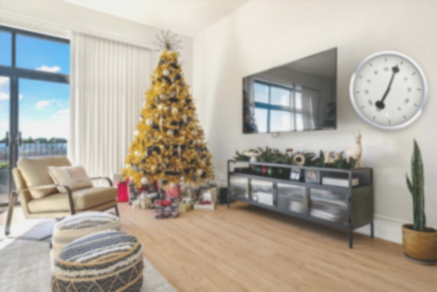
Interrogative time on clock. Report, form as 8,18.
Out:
7,04
